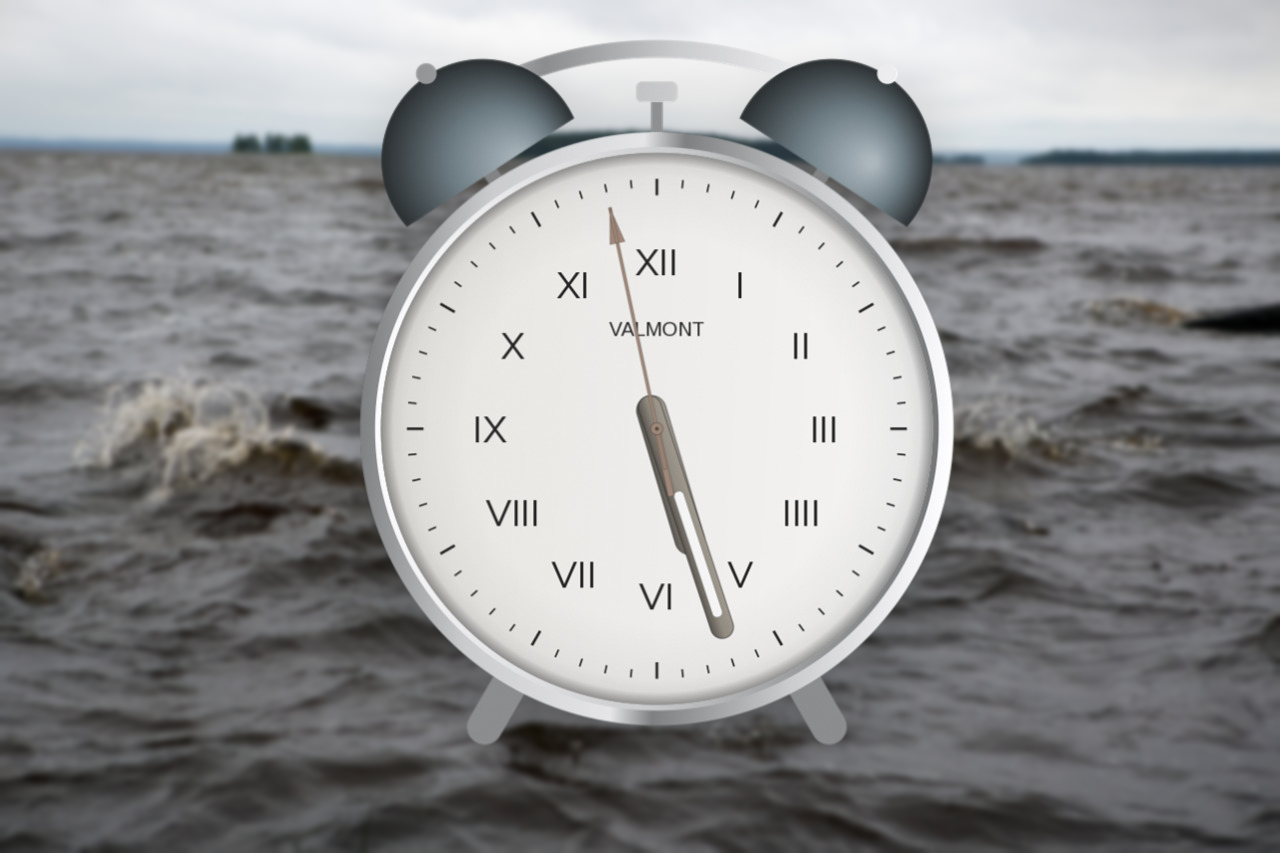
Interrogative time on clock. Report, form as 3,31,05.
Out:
5,26,58
